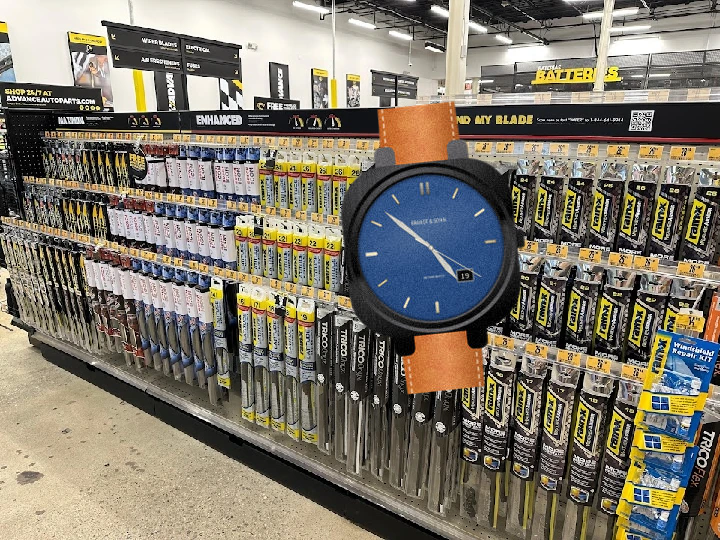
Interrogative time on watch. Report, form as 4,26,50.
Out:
4,52,21
